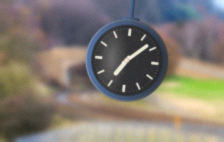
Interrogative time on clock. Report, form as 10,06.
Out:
7,08
